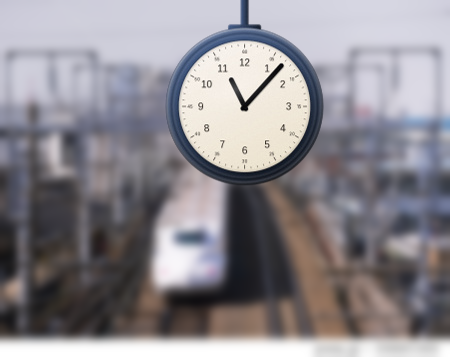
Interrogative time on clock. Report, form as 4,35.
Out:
11,07
